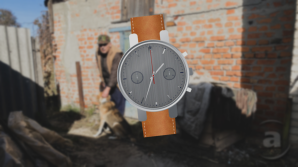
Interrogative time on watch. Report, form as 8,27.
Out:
1,34
